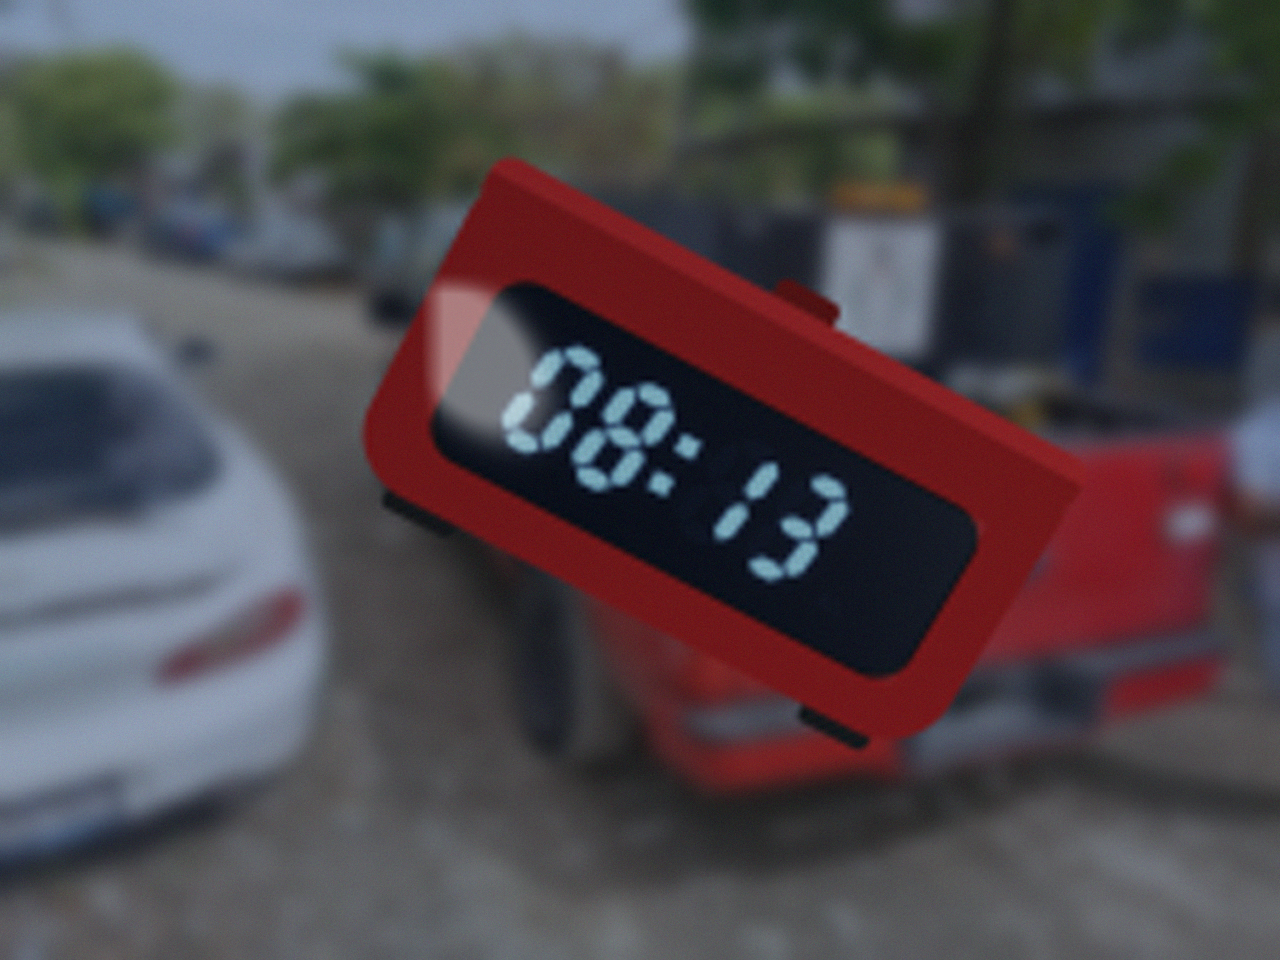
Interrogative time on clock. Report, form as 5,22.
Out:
8,13
